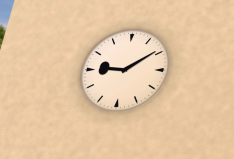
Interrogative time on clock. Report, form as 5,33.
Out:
9,09
